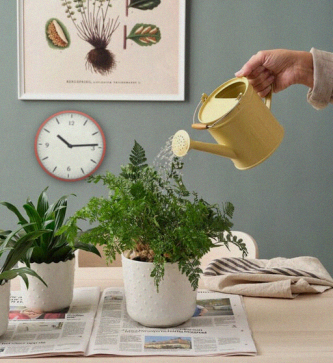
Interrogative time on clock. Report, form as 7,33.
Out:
10,14
